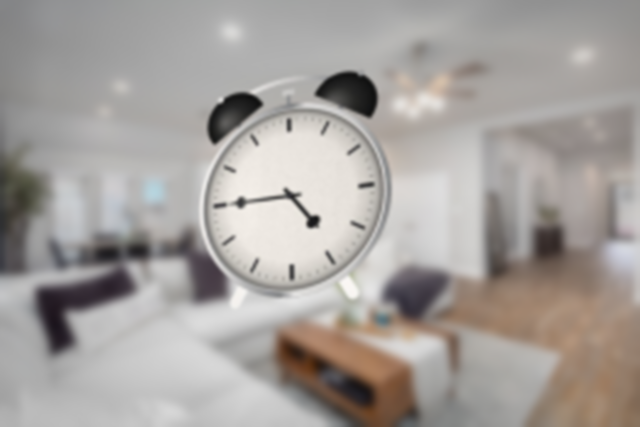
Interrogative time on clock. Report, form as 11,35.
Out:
4,45
